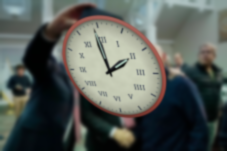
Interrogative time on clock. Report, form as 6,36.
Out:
1,59
